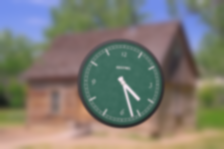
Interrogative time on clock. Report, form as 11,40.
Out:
4,27
